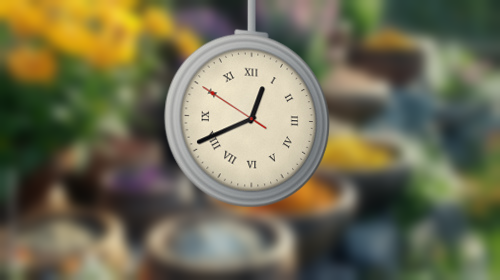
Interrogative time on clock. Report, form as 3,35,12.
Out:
12,40,50
